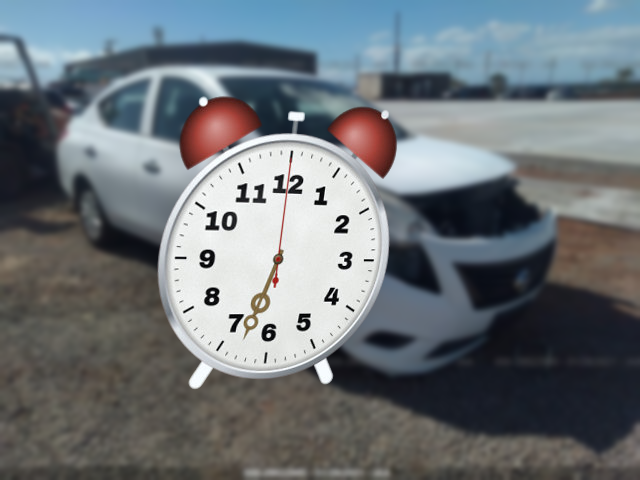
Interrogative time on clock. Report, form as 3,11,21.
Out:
6,33,00
